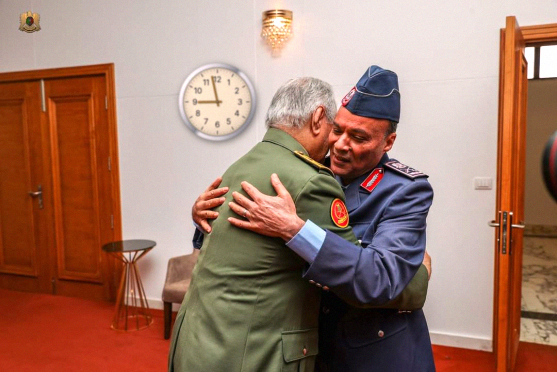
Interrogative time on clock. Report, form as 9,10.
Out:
8,58
